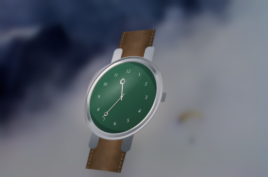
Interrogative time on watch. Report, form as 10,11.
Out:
11,36
